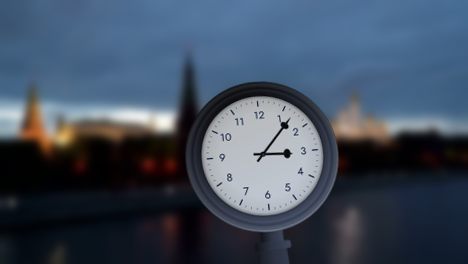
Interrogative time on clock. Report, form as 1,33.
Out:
3,07
